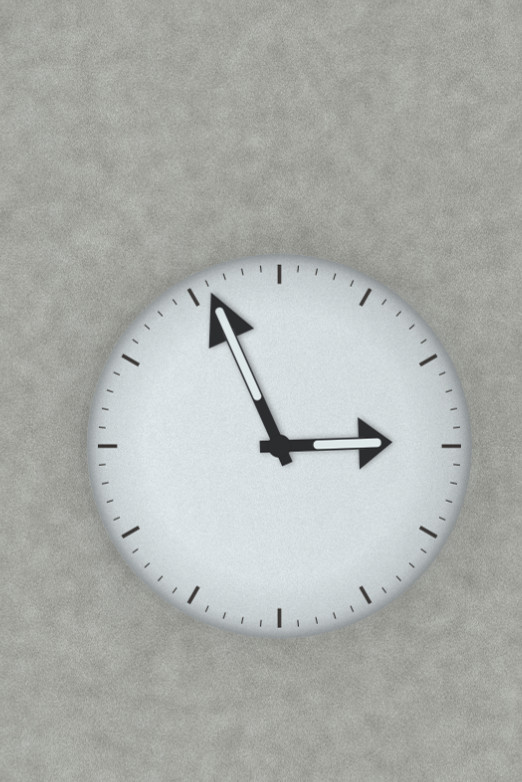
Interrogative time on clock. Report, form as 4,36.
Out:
2,56
